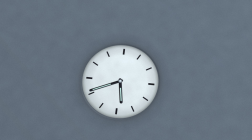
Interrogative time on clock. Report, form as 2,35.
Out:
5,41
